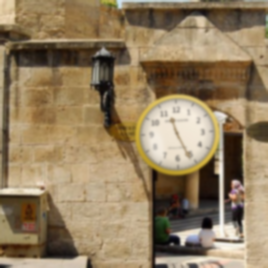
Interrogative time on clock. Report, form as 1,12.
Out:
11,26
